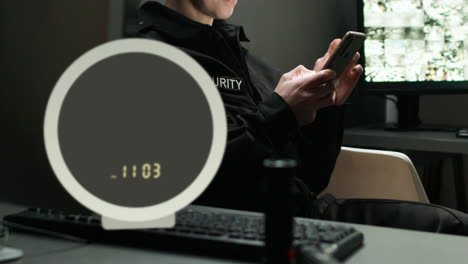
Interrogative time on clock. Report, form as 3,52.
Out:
11,03
